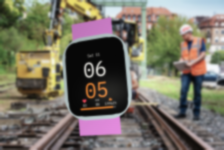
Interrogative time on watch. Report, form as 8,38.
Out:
6,05
